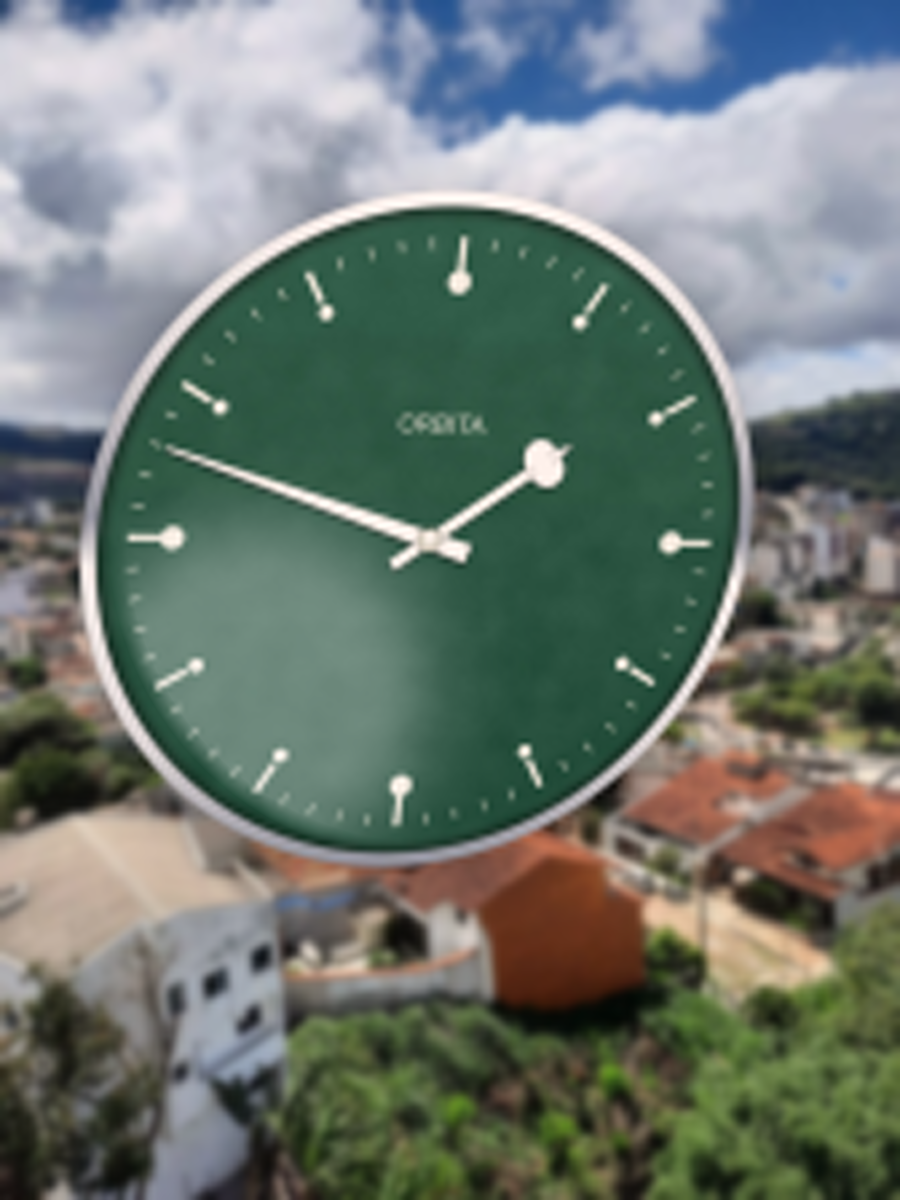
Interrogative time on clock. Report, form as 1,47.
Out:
1,48
